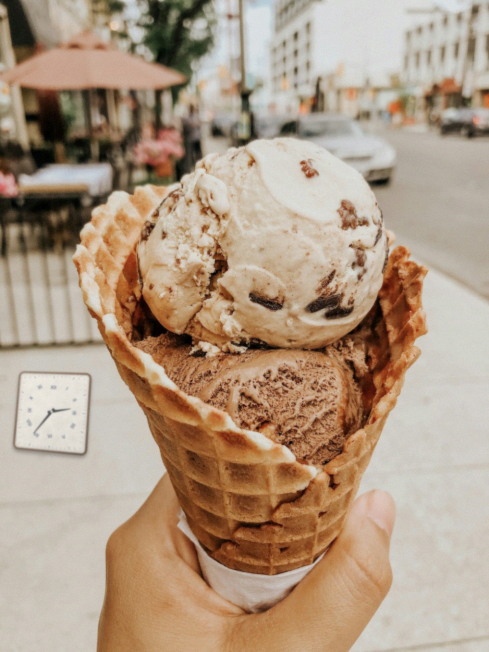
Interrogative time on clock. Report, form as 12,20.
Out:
2,36
